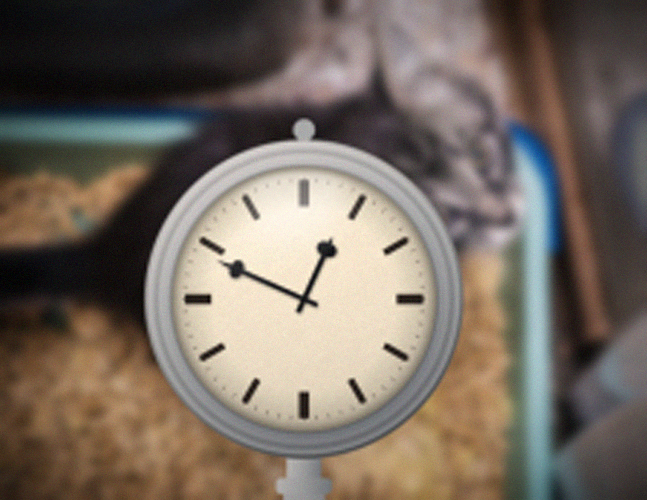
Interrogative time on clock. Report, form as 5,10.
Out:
12,49
